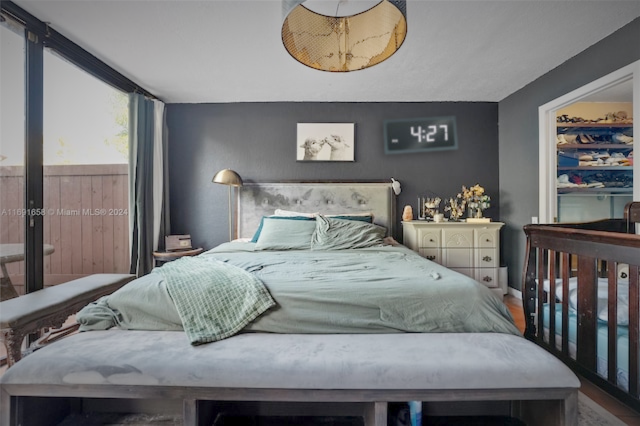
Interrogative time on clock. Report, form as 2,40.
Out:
4,27
